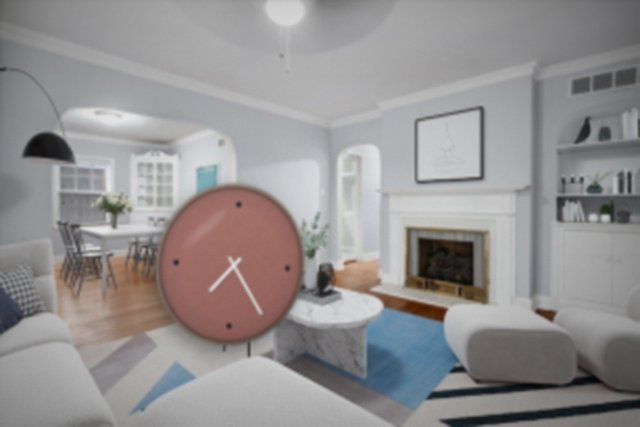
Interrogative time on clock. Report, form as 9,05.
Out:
7,24
